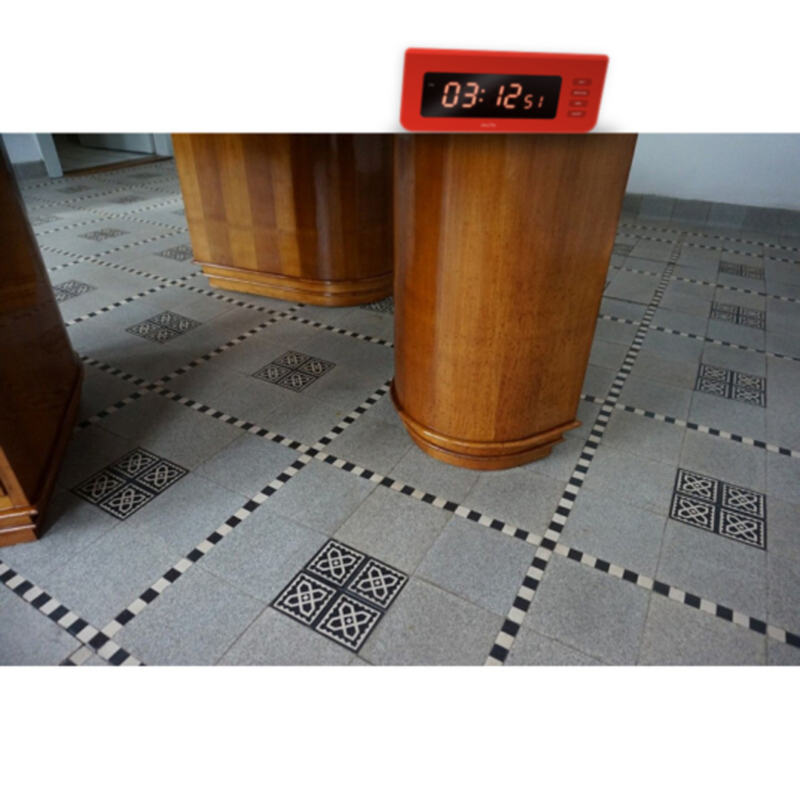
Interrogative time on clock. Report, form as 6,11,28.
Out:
3,12,51
